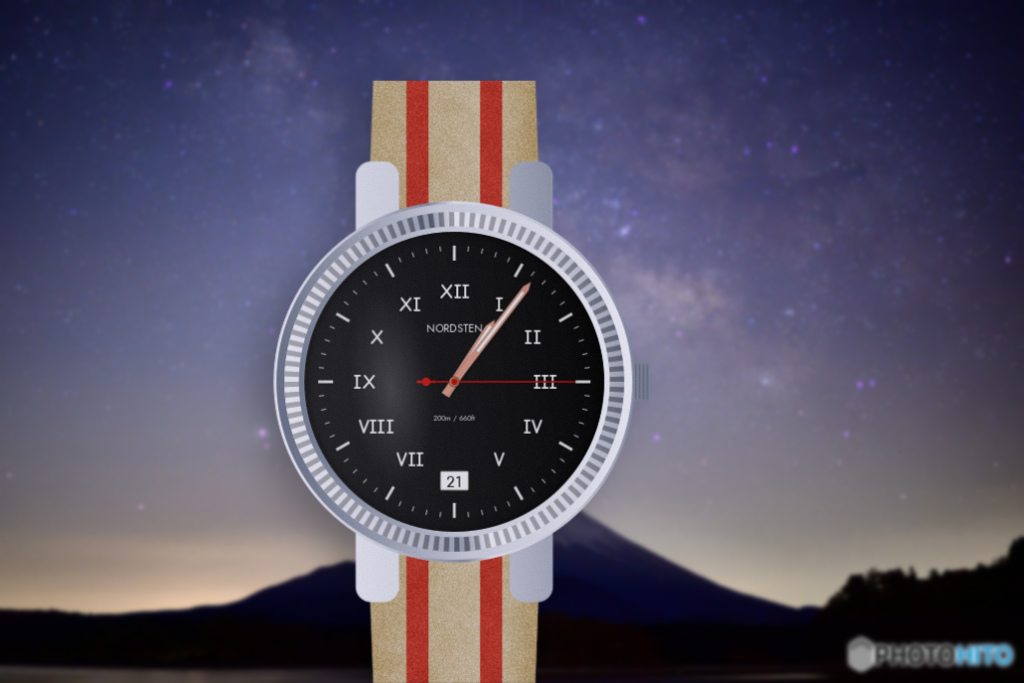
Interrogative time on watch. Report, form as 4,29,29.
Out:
1,06,15
